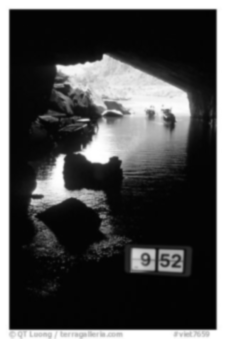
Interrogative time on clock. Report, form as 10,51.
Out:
9,52
